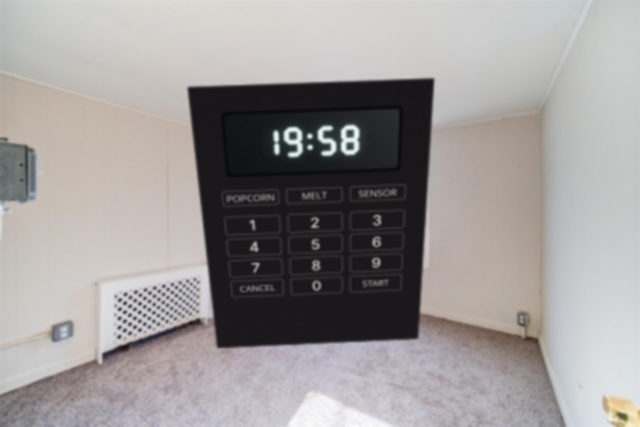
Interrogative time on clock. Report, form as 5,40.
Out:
19,58
